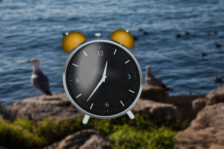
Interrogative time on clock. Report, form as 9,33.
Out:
12,37
